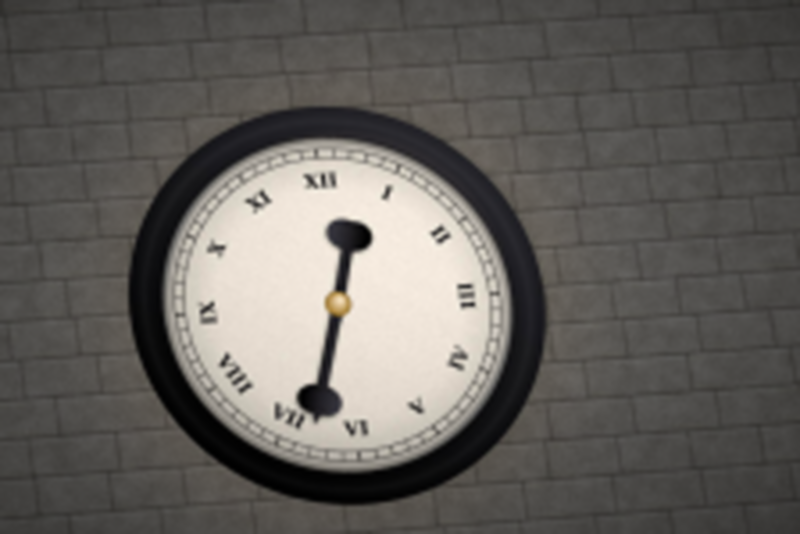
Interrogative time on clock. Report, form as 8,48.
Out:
12,33
